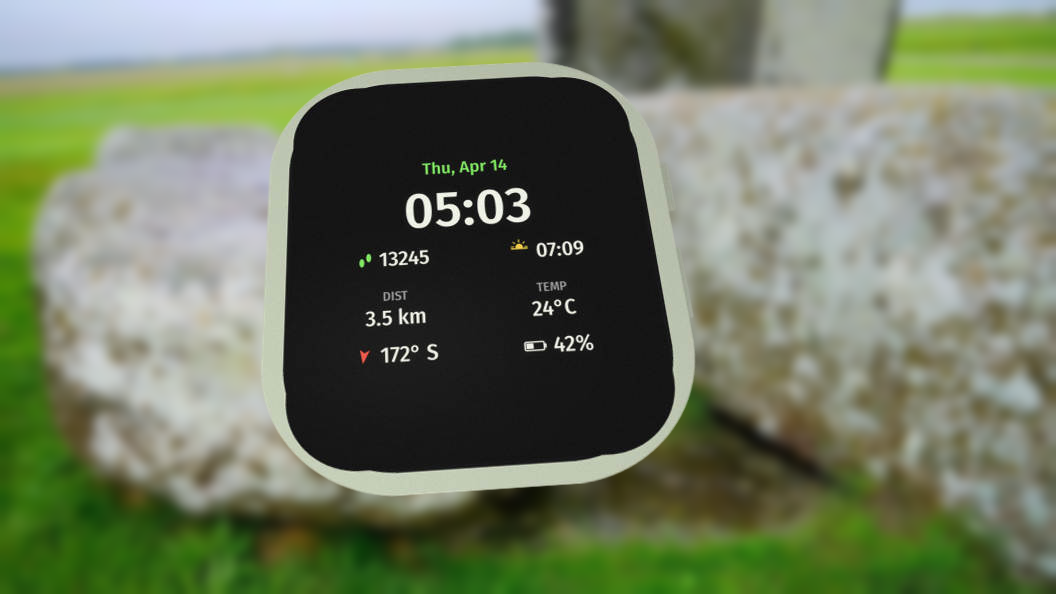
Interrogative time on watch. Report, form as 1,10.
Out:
5,03
